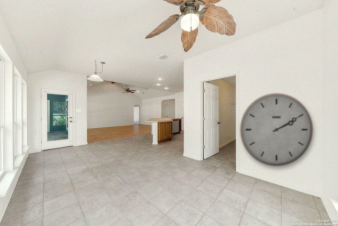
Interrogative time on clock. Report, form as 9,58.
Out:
2,10
